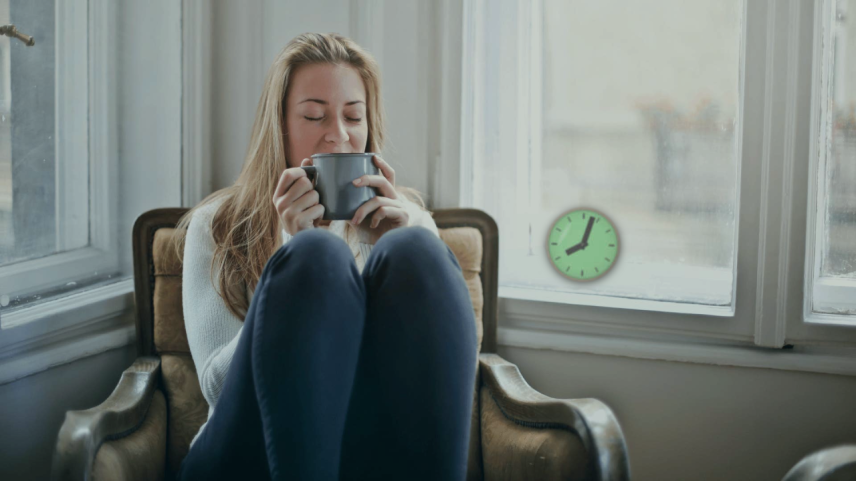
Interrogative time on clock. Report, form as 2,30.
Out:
8,03
